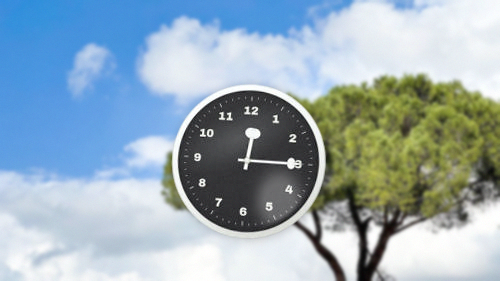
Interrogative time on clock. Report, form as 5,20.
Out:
12,15
